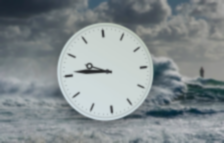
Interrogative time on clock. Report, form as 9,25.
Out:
9,46
